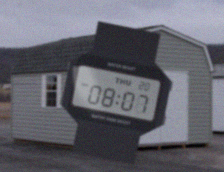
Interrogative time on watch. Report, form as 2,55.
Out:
8,07
